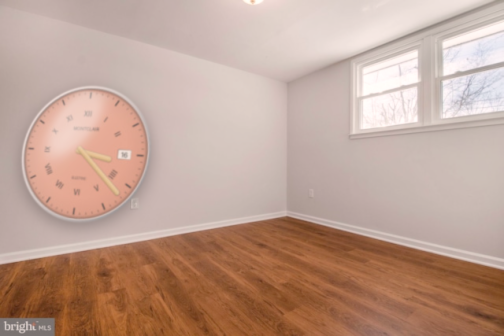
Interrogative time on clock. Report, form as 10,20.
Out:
3,22
